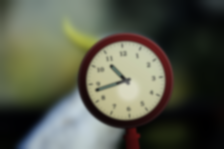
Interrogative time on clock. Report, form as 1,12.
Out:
10,43
